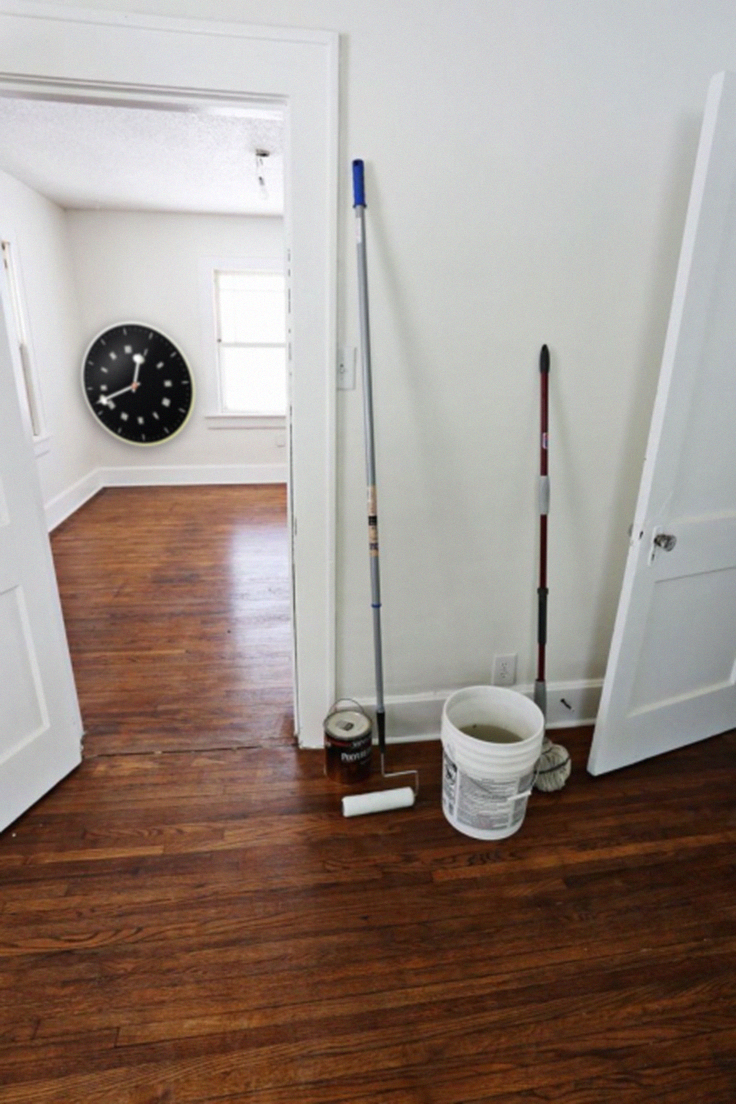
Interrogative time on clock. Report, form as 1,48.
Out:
12,42
